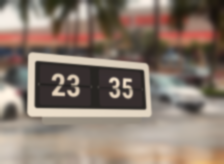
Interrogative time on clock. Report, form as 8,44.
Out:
23,35
